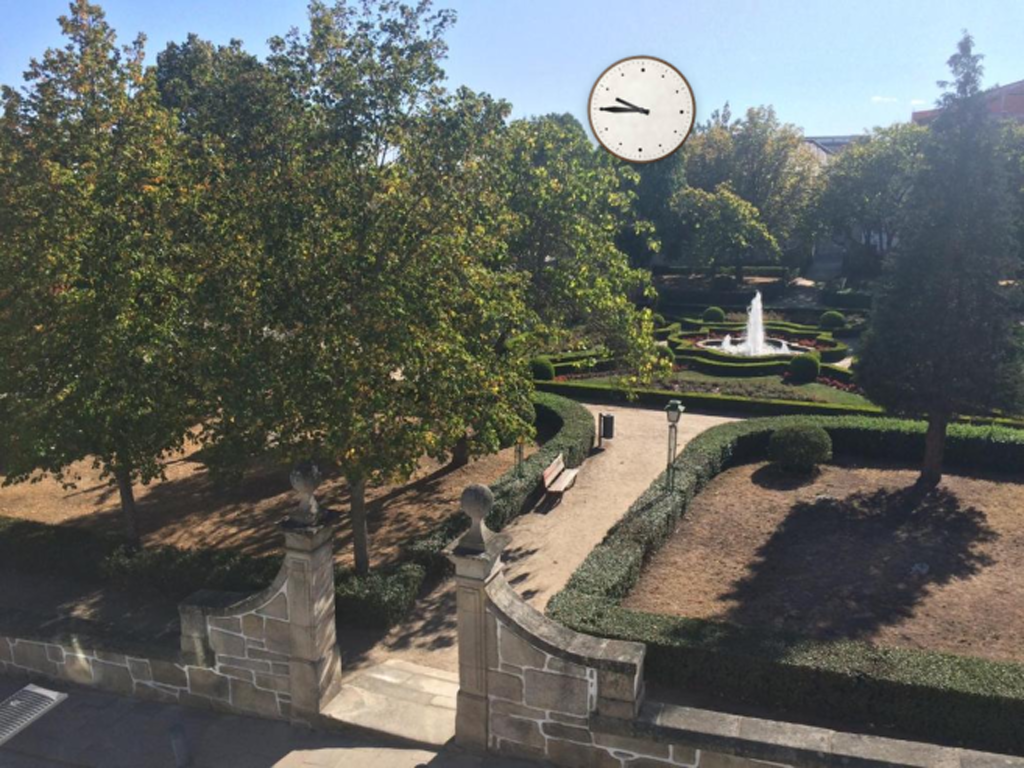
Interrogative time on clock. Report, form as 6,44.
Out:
9,45
